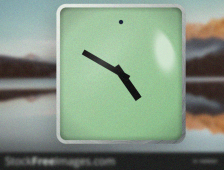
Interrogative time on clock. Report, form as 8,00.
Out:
4,50
